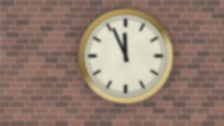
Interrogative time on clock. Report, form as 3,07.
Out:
11,56
